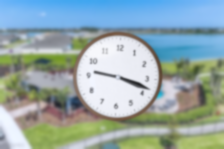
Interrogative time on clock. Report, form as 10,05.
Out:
9,18
